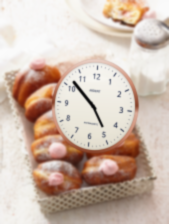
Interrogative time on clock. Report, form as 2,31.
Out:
4,52
